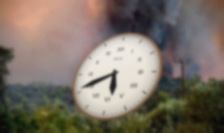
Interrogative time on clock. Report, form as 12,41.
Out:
5,41
